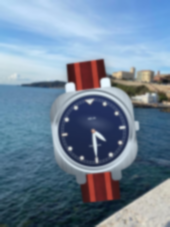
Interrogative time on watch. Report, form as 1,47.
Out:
4,30
